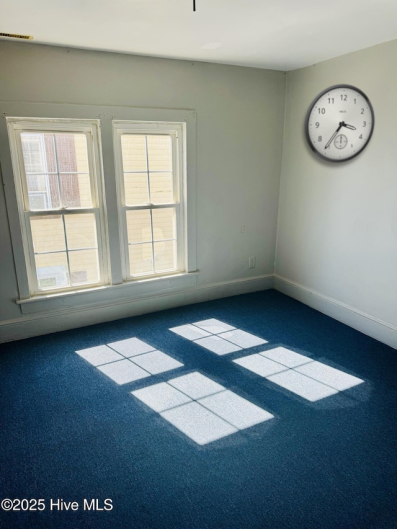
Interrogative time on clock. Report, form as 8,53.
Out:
3,36
